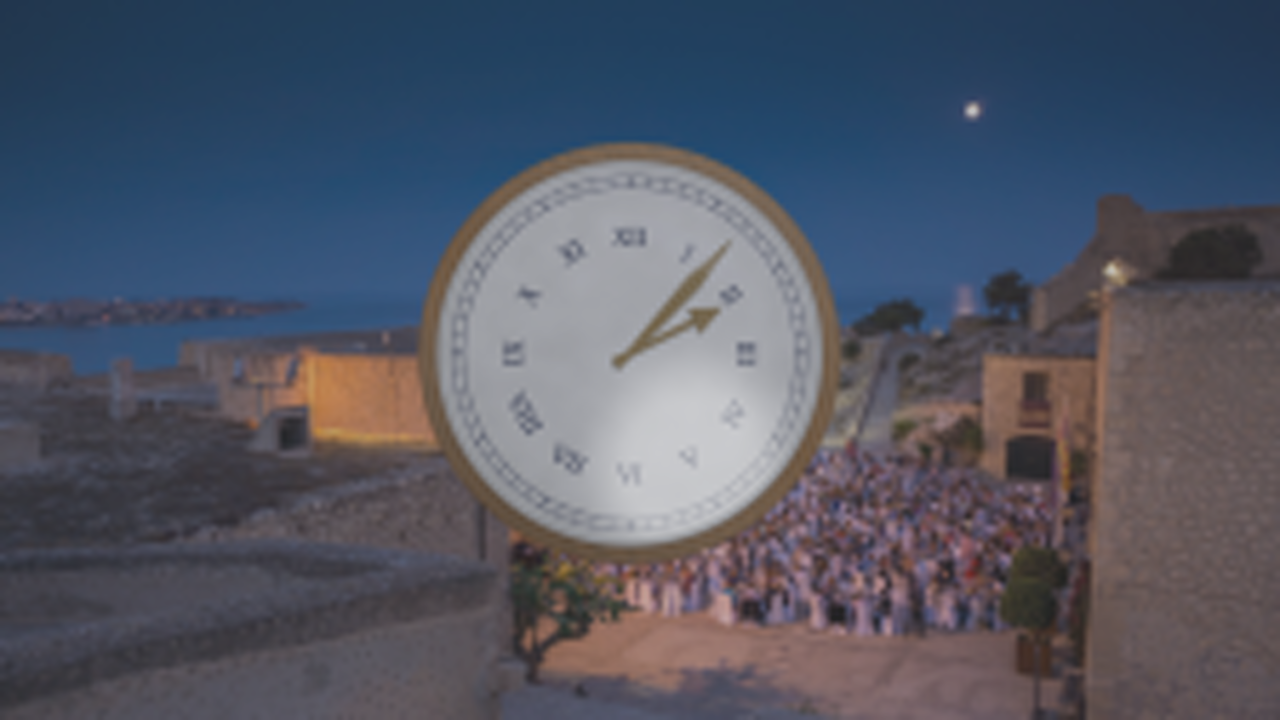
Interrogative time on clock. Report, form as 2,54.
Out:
2,07
